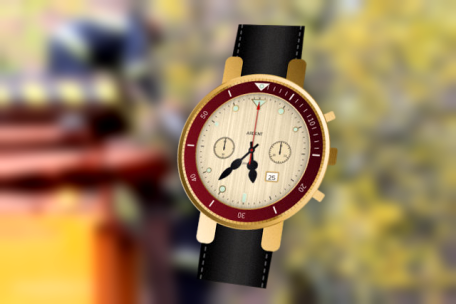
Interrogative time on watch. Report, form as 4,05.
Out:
5,37
